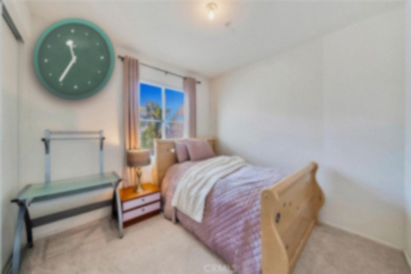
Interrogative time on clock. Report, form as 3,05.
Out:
11,36
